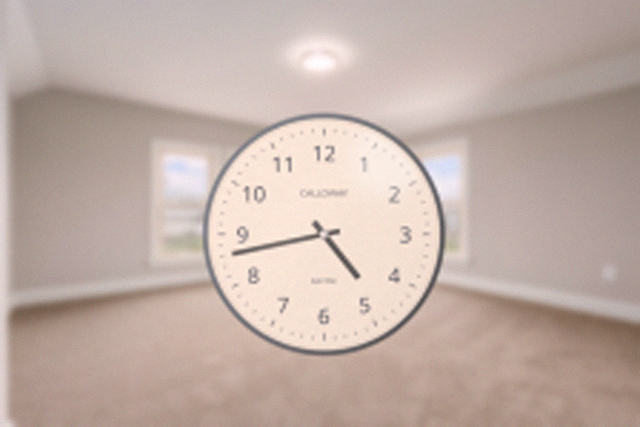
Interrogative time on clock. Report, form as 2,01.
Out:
4,43
